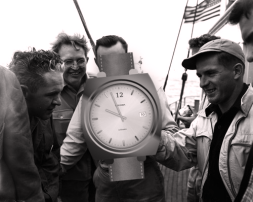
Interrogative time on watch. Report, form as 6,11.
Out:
9,57
